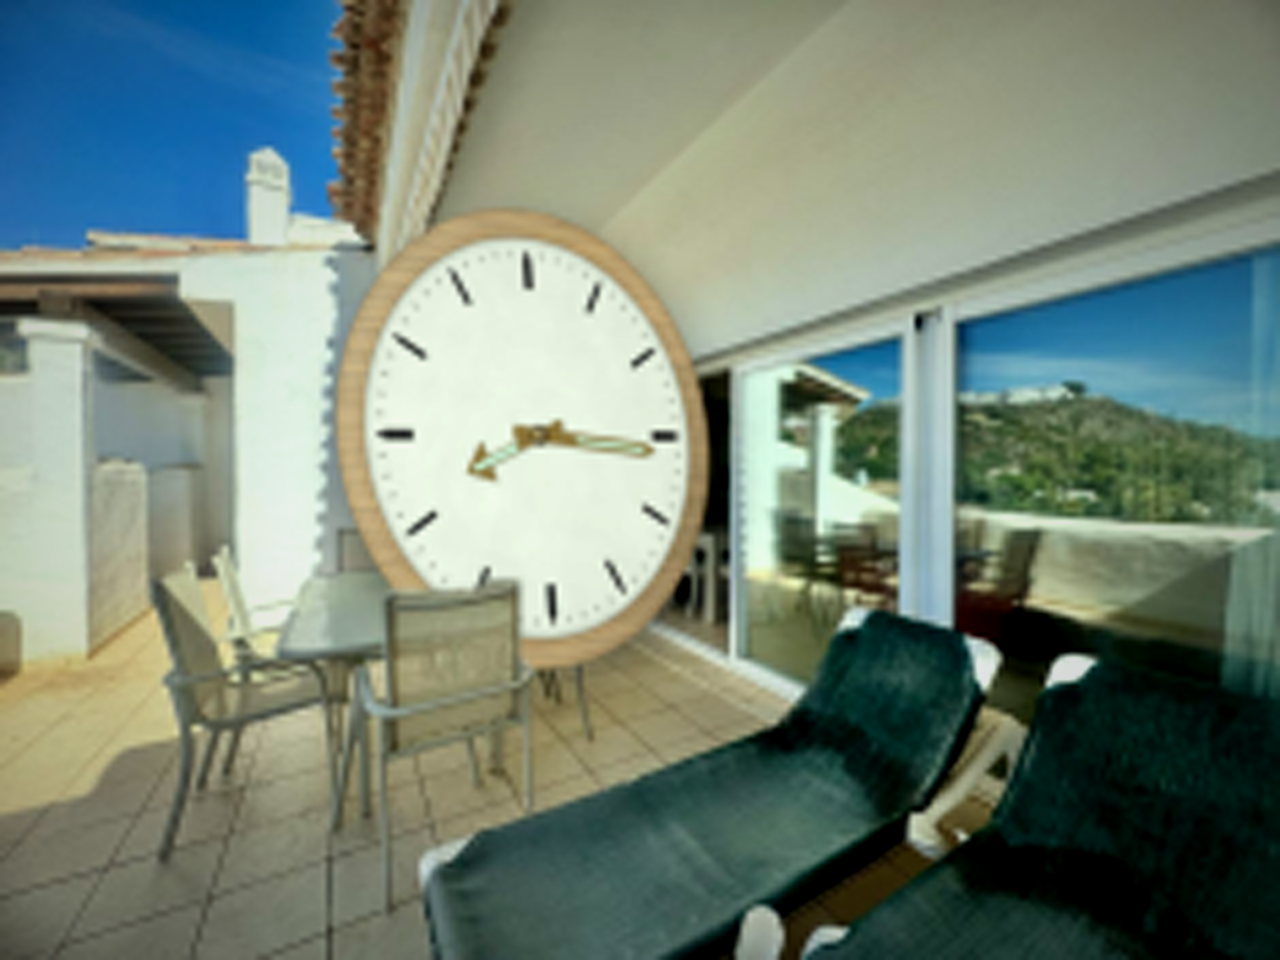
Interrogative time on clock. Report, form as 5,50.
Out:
8,16
